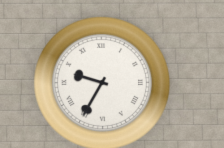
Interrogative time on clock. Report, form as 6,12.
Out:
9,35
